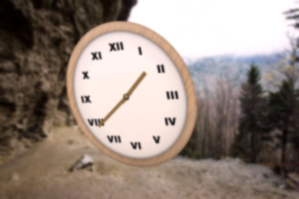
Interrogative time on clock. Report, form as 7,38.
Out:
1,39
